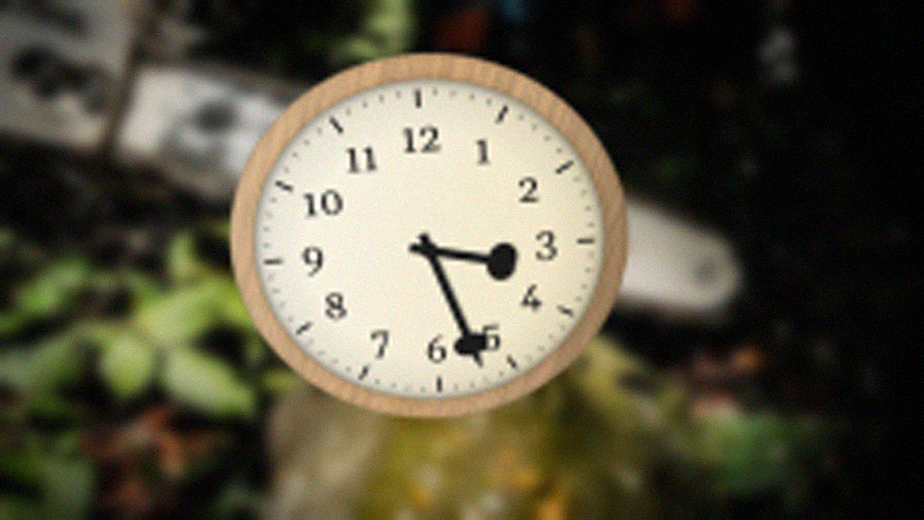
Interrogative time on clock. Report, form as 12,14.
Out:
3,27
